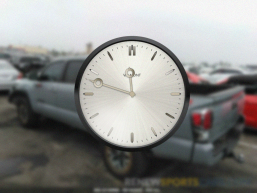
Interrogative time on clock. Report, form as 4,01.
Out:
11,48
